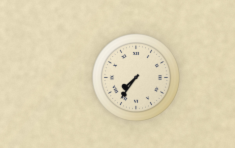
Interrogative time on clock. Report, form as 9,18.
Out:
7,36
